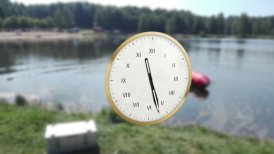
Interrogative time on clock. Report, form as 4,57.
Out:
11,27
